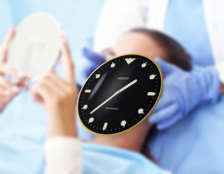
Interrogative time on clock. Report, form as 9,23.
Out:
1,37
